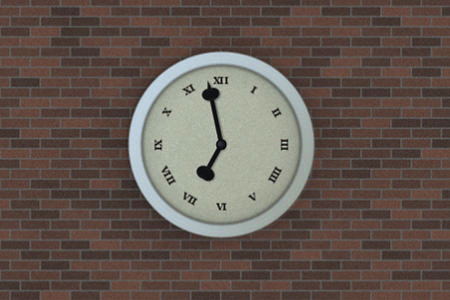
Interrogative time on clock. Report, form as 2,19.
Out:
6,58
